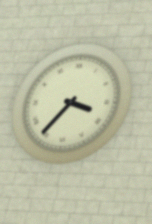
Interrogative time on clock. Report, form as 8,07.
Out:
3,36
